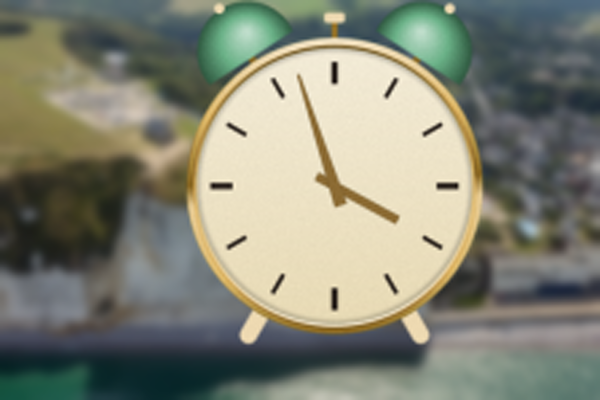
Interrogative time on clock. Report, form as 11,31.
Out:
3,57
